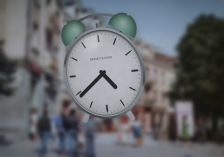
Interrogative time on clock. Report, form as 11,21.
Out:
4,39
